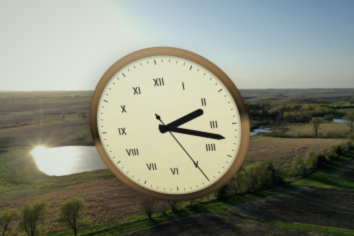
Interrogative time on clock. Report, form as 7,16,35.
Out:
2,17,25
